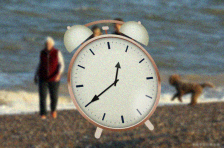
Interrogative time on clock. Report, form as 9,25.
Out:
12,40
